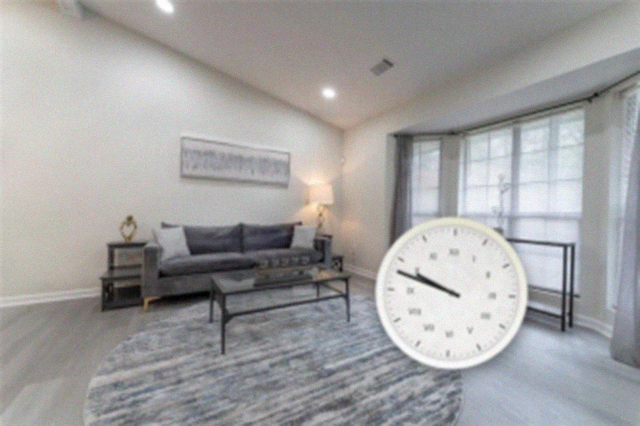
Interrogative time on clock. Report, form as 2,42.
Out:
9,48
